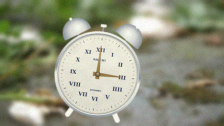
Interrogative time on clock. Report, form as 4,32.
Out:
3,00
